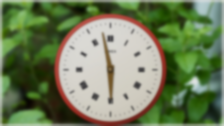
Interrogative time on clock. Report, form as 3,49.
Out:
5,58
